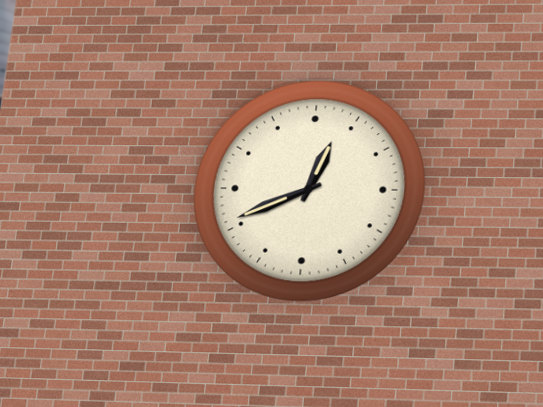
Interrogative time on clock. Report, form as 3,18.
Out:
12,41
